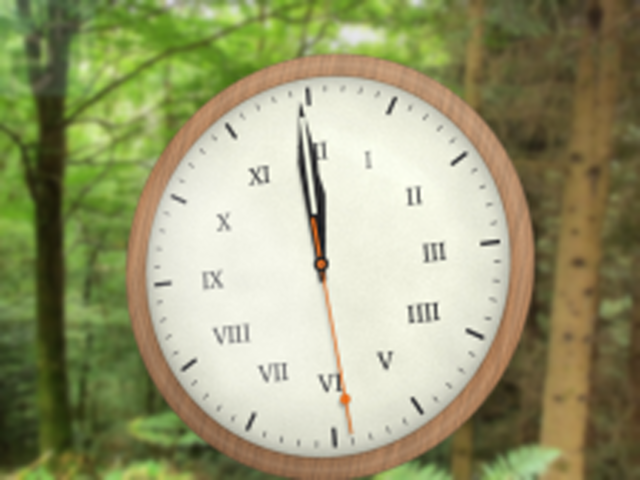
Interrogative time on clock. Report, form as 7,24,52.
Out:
11,59,29
